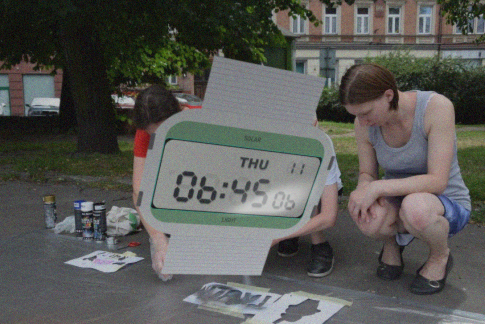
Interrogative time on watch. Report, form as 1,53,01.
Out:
6,45,06
